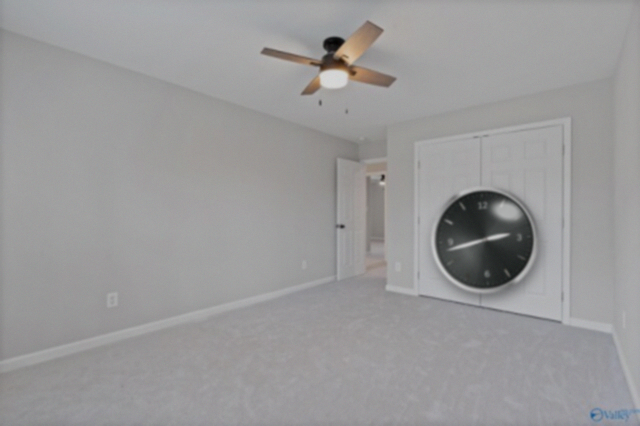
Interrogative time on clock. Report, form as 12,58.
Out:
2,43
